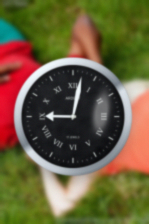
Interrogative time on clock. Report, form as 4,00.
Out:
9,02
